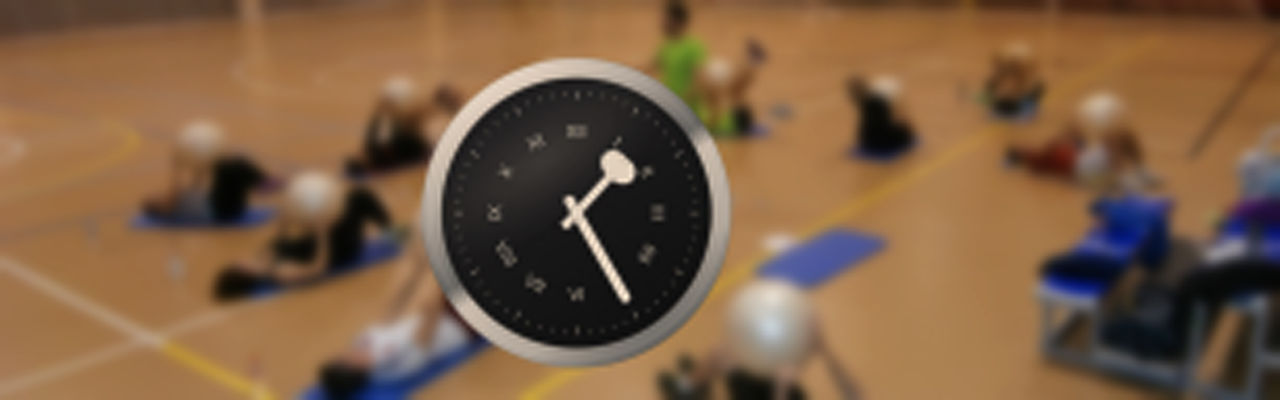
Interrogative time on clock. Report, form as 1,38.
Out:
1,25
